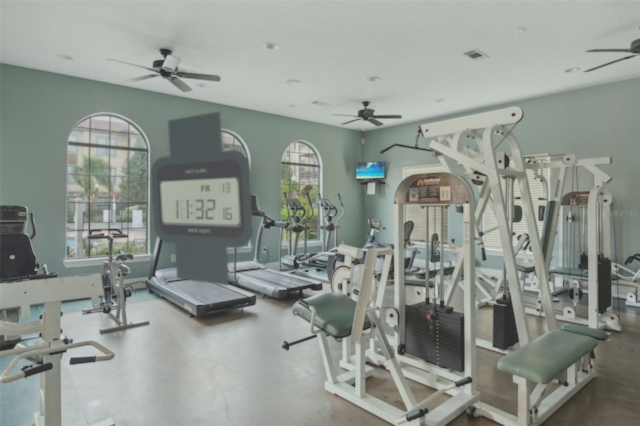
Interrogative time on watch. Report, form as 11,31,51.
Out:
11,32,16
